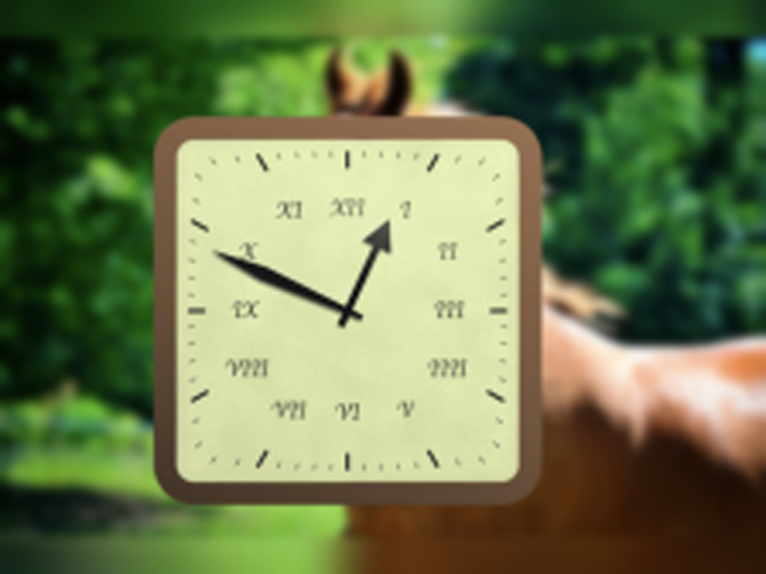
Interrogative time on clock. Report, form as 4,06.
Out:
12,49
